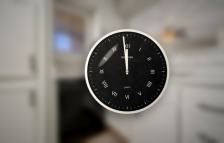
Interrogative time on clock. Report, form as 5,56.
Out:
11,59
